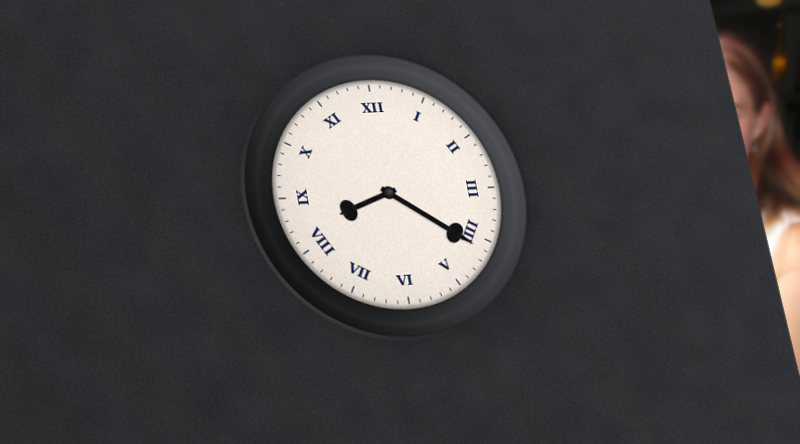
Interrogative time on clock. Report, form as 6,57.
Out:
8,21
